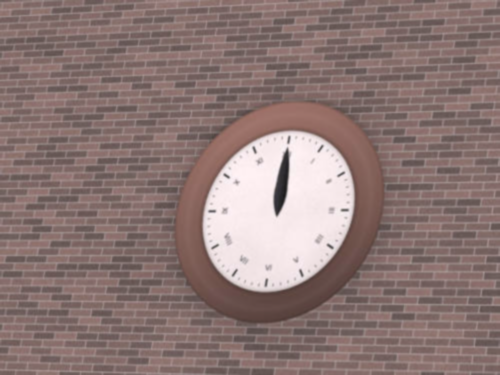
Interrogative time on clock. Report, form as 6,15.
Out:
12,00
